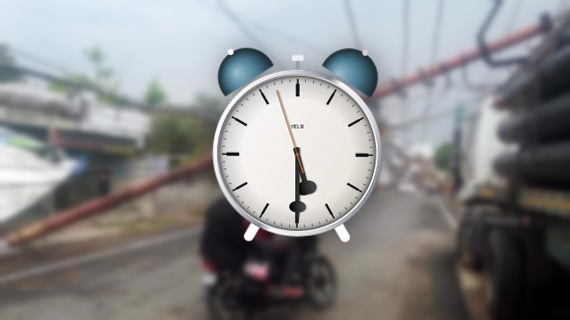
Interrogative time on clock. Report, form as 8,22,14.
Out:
5,29,57
